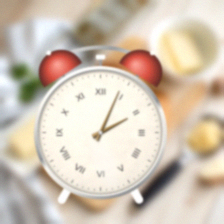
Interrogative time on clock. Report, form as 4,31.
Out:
2,04
